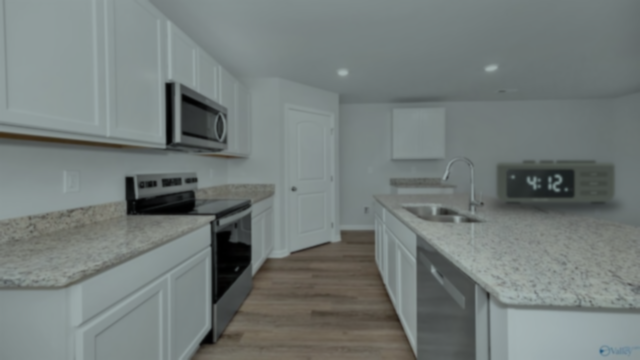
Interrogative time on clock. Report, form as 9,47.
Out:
4,12
